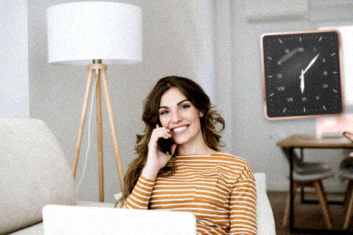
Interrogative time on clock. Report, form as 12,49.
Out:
6,07
